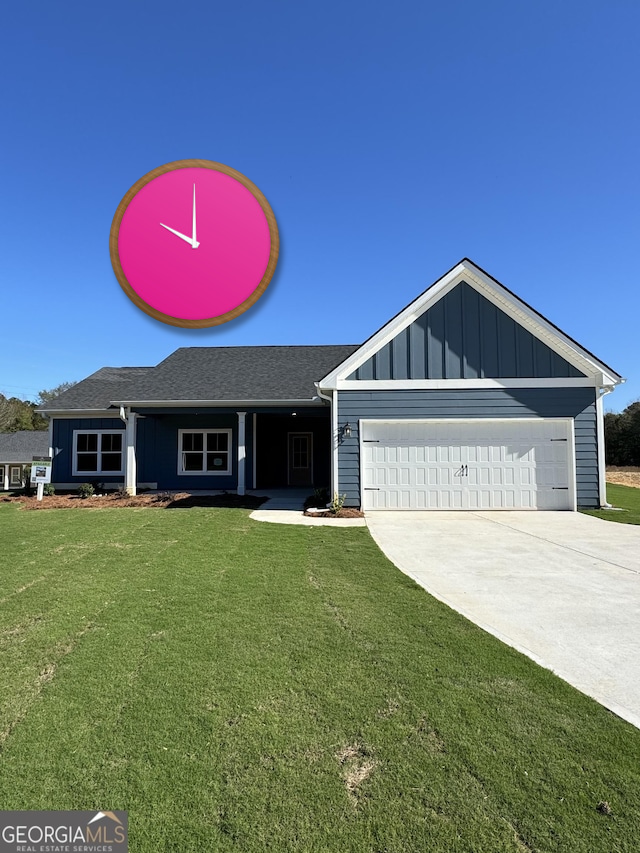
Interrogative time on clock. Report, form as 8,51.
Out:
10,00
